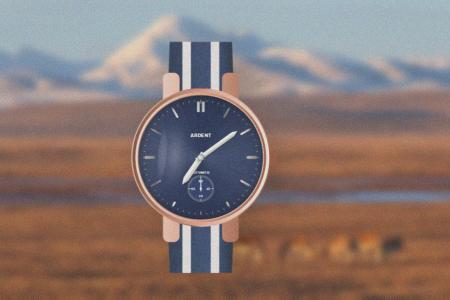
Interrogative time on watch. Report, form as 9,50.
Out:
7,09
